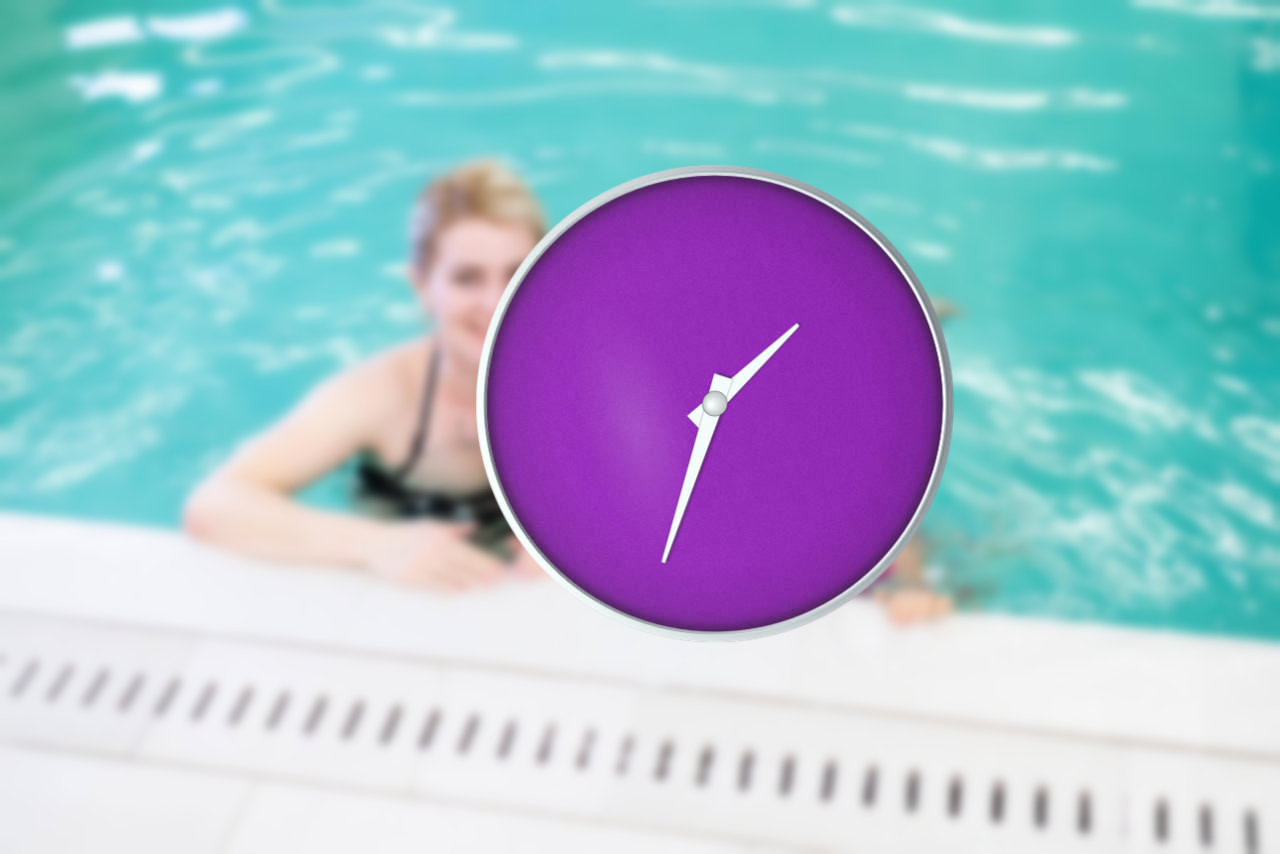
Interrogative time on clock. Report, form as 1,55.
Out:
1,33
